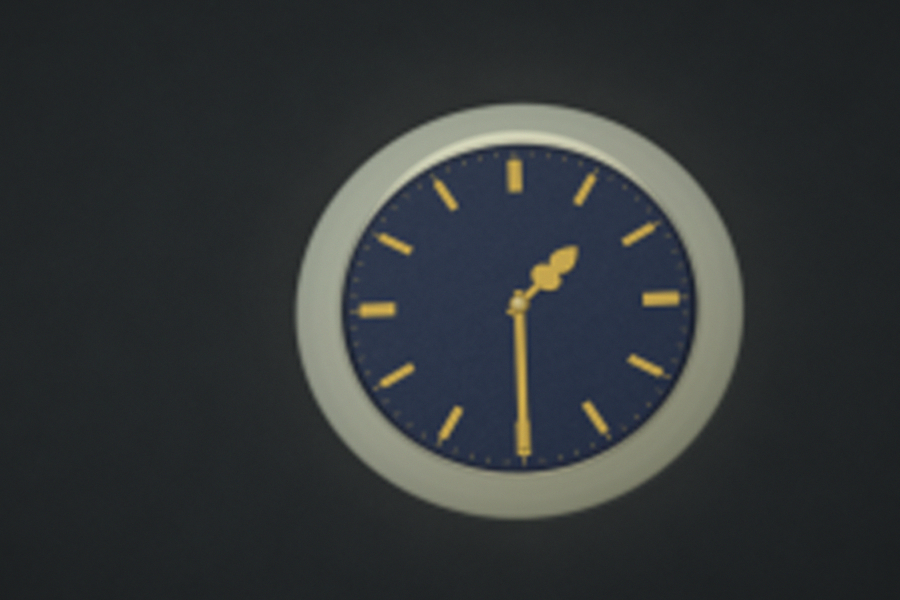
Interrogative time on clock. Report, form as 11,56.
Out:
1,30
